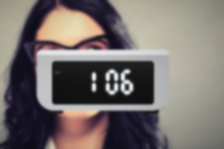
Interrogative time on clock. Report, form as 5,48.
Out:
1,06
